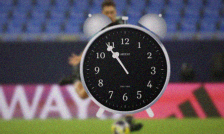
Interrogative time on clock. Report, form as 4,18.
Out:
10,54
